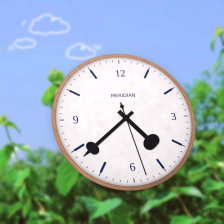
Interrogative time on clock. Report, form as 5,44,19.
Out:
4,38,28
